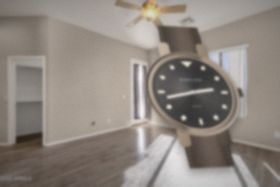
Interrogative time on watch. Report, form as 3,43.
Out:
2,43
